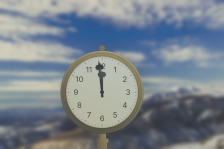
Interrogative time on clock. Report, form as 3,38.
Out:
11,59
